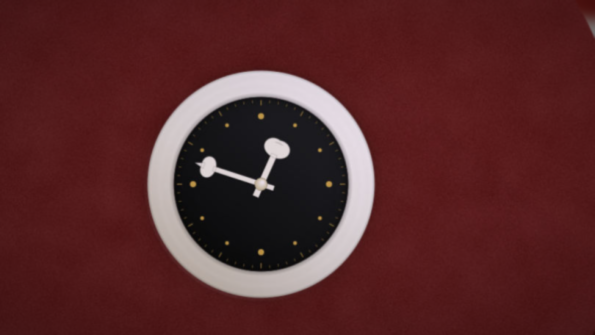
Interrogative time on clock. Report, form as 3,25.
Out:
12,48
